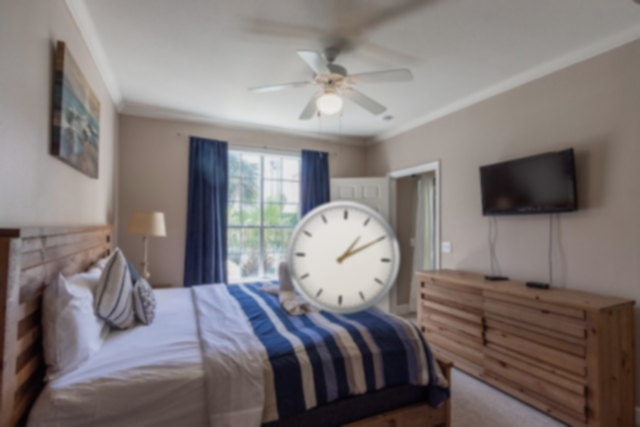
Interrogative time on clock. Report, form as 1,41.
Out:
1,10
